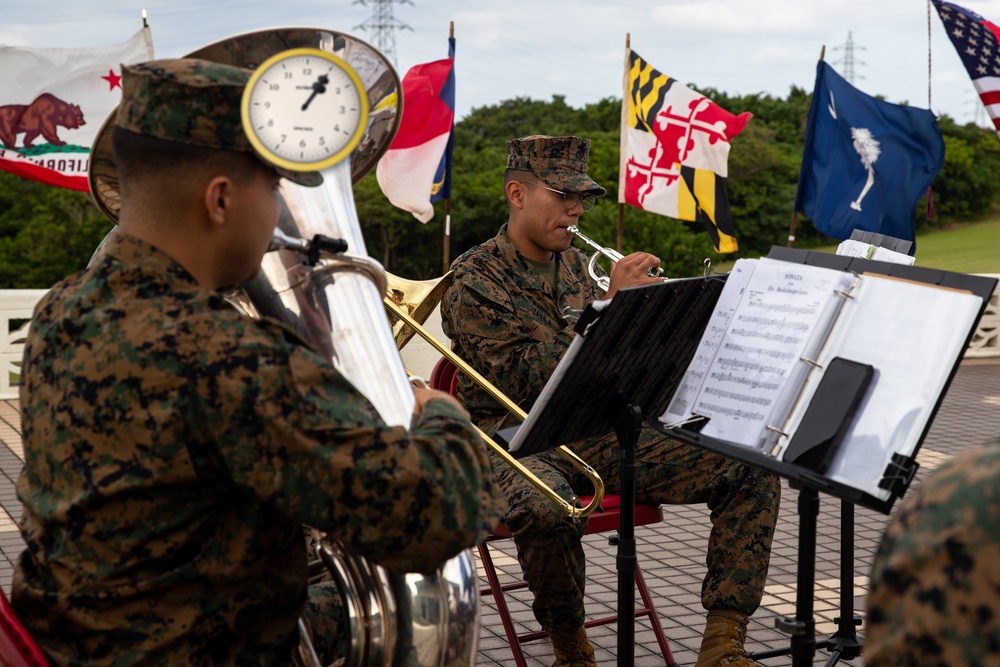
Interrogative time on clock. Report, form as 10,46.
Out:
1,05
